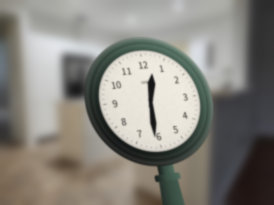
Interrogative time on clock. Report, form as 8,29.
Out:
12,31
